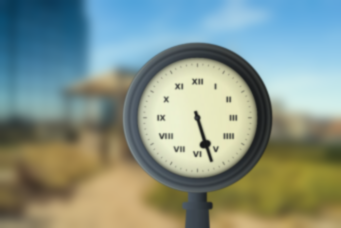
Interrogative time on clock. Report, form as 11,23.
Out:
5,27
